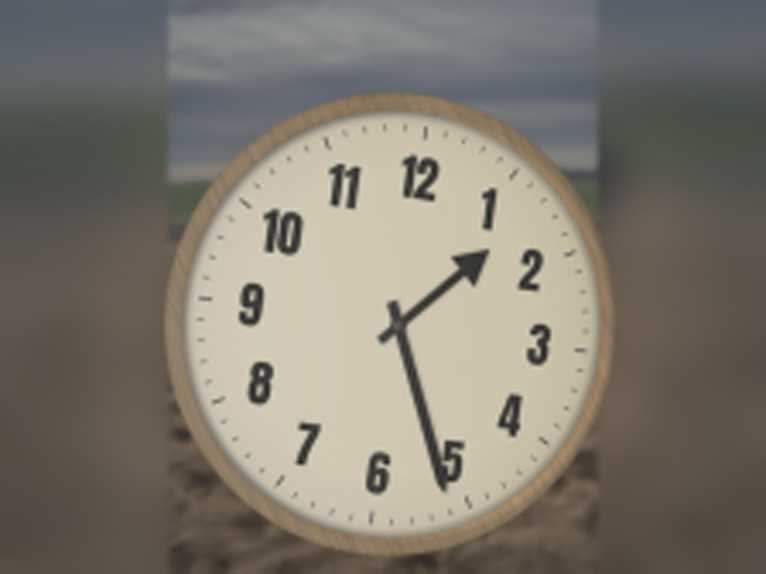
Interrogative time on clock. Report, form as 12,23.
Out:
1,26
